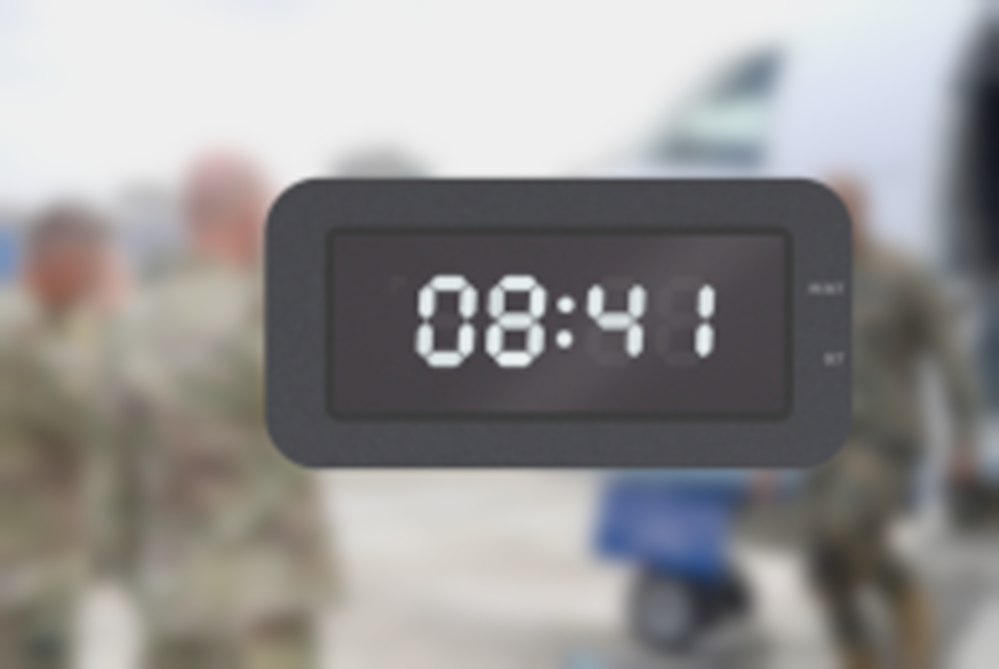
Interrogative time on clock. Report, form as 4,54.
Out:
8,41
